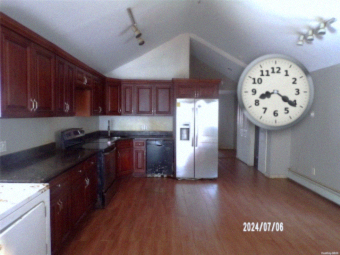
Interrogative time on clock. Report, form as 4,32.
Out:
8,21
